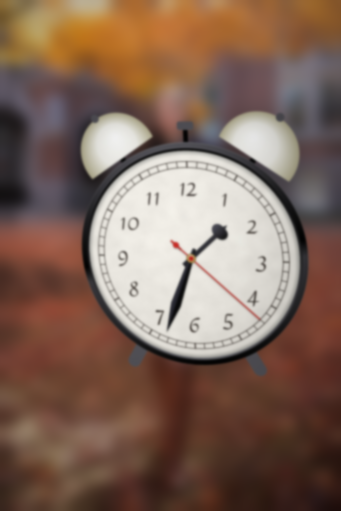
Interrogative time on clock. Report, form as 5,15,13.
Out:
1,33,22
